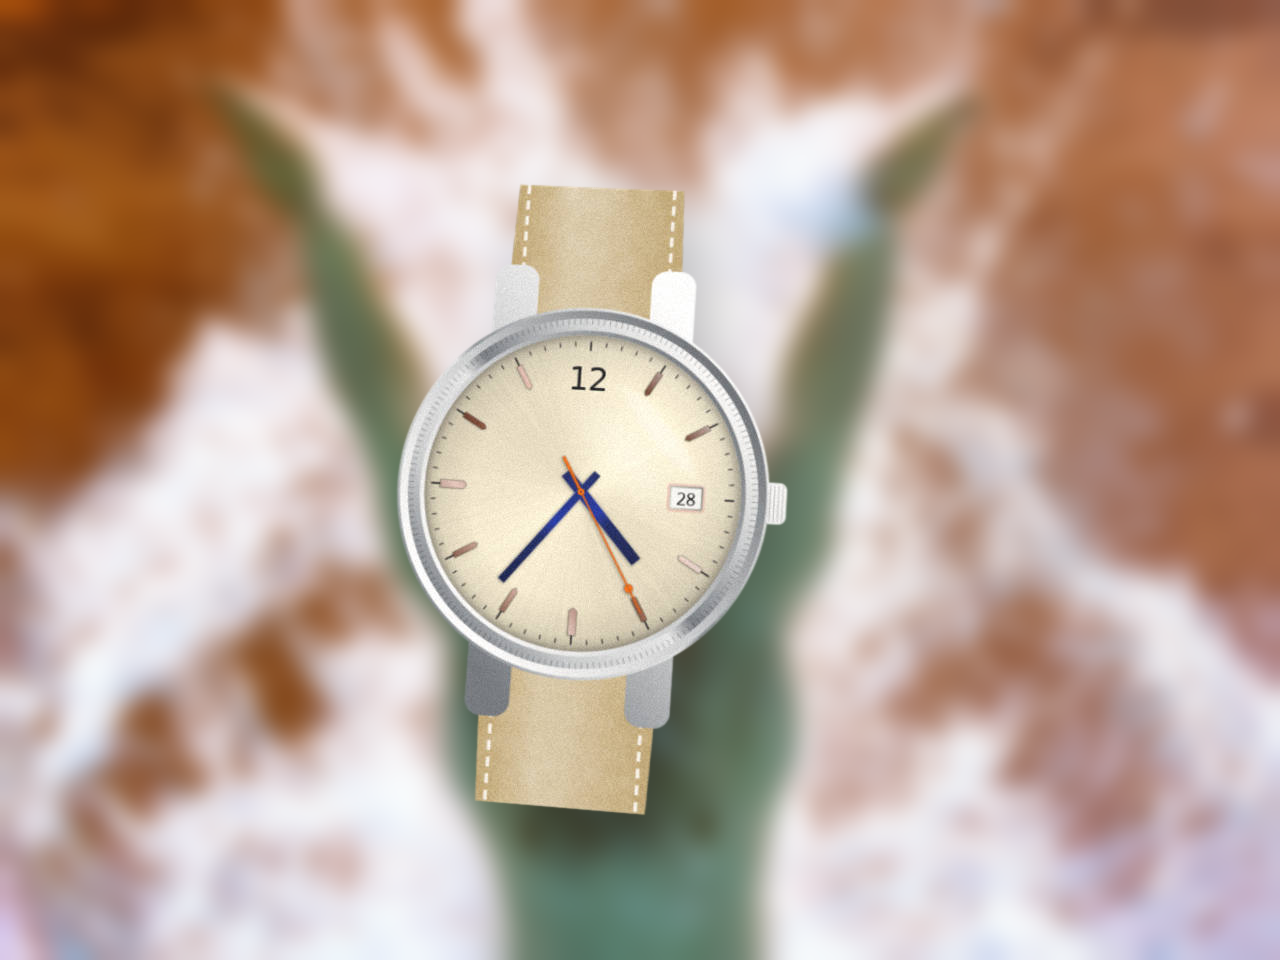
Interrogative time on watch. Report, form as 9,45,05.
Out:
4,36,25
